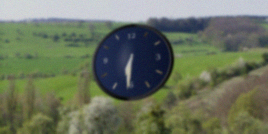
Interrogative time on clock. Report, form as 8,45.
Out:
6,31
